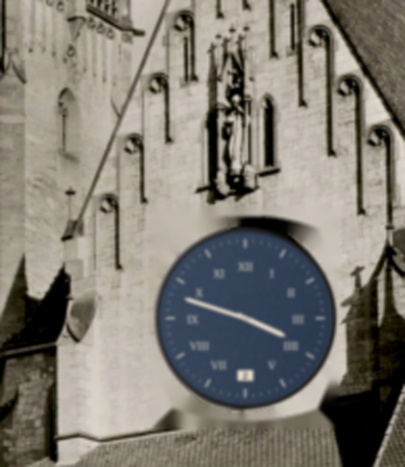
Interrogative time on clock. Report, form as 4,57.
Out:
3,48
